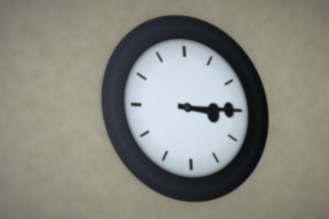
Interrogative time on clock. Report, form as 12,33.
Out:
3,15
